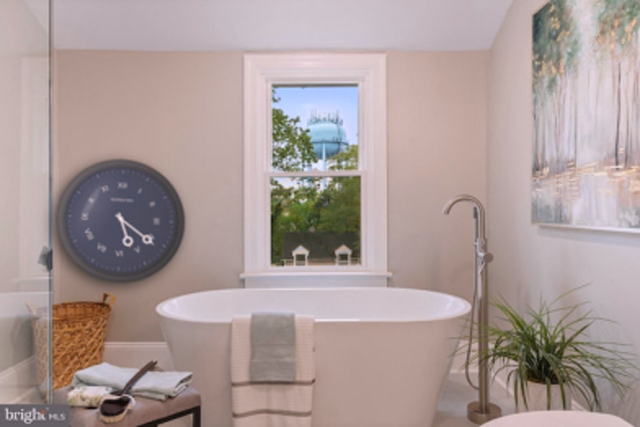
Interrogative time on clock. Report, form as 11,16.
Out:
5,21
